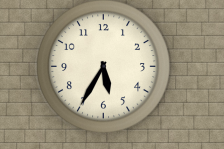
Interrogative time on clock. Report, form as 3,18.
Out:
5,35
